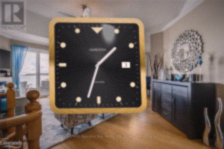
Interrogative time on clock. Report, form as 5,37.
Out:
1,33
